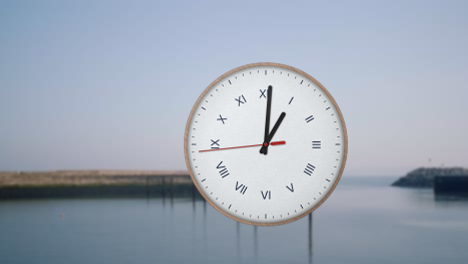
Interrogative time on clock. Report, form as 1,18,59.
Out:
1,00,44
